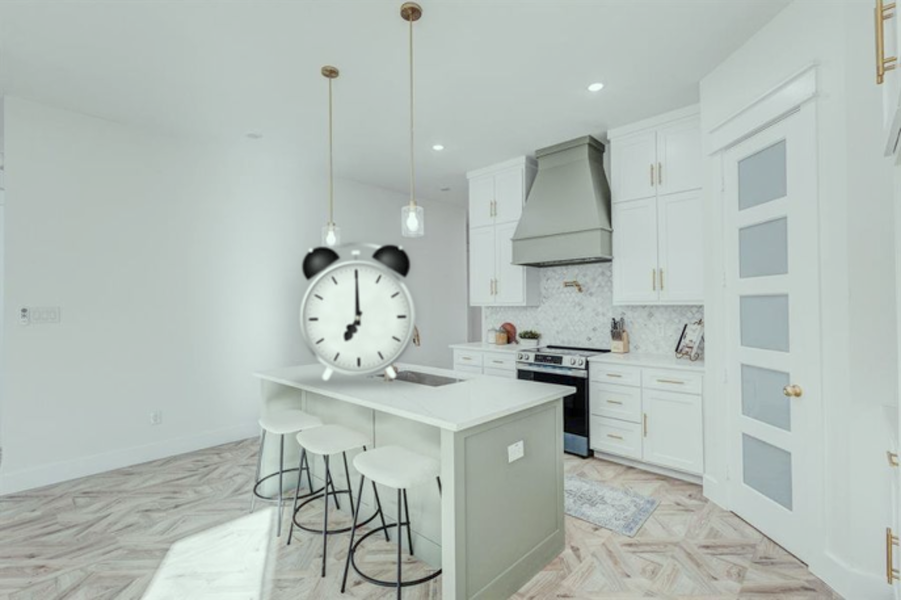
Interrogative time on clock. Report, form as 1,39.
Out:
7,00
